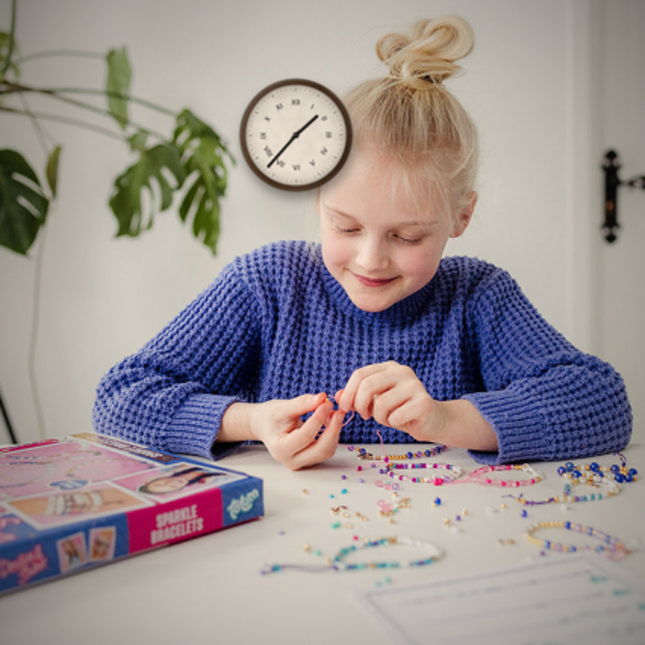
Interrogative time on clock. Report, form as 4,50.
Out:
1,37
